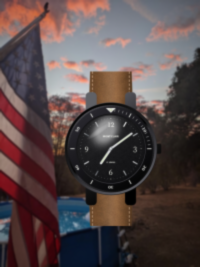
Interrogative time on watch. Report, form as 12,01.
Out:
7,09
